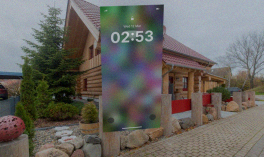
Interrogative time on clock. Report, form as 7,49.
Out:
2,53
